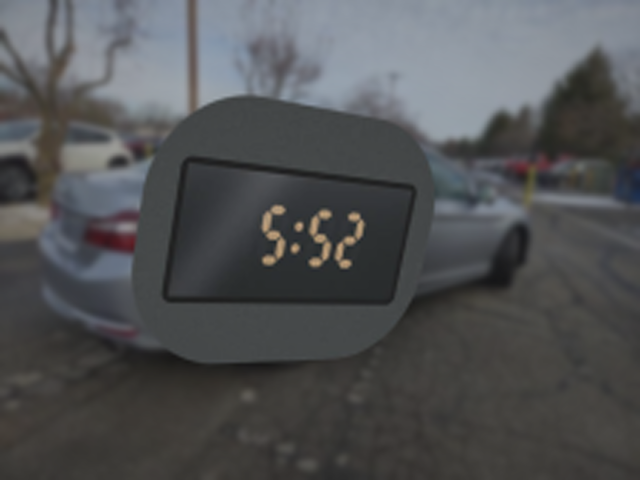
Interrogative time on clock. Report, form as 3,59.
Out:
5,52
